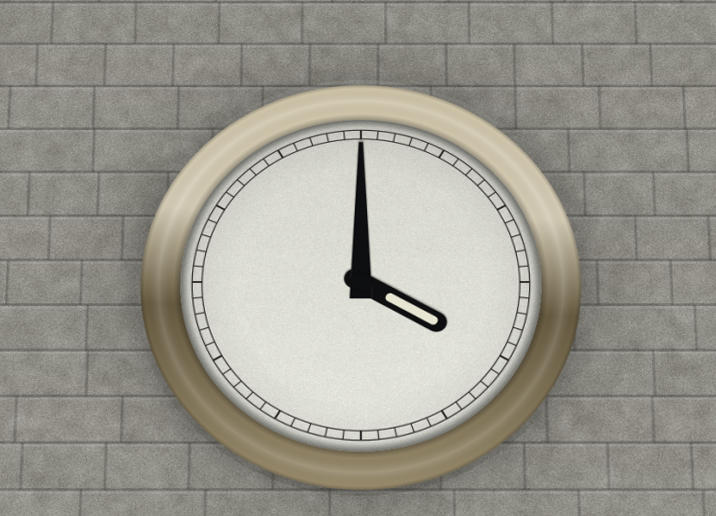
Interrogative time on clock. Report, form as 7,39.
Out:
4,00
